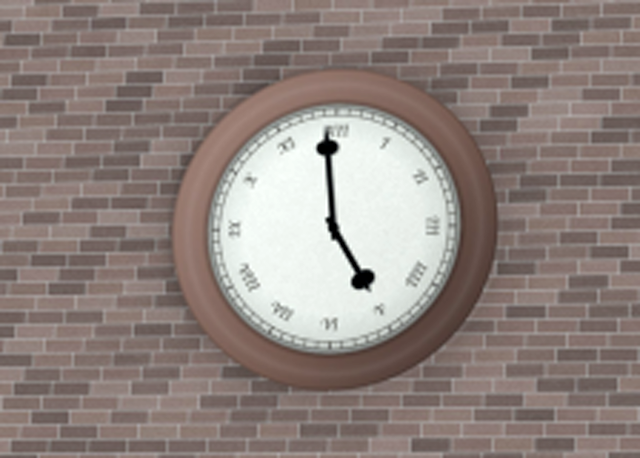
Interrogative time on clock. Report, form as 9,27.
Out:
4,59
